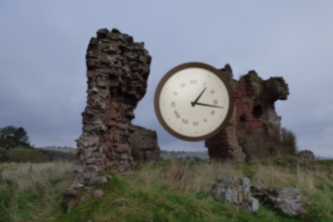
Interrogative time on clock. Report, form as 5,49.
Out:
1,17
